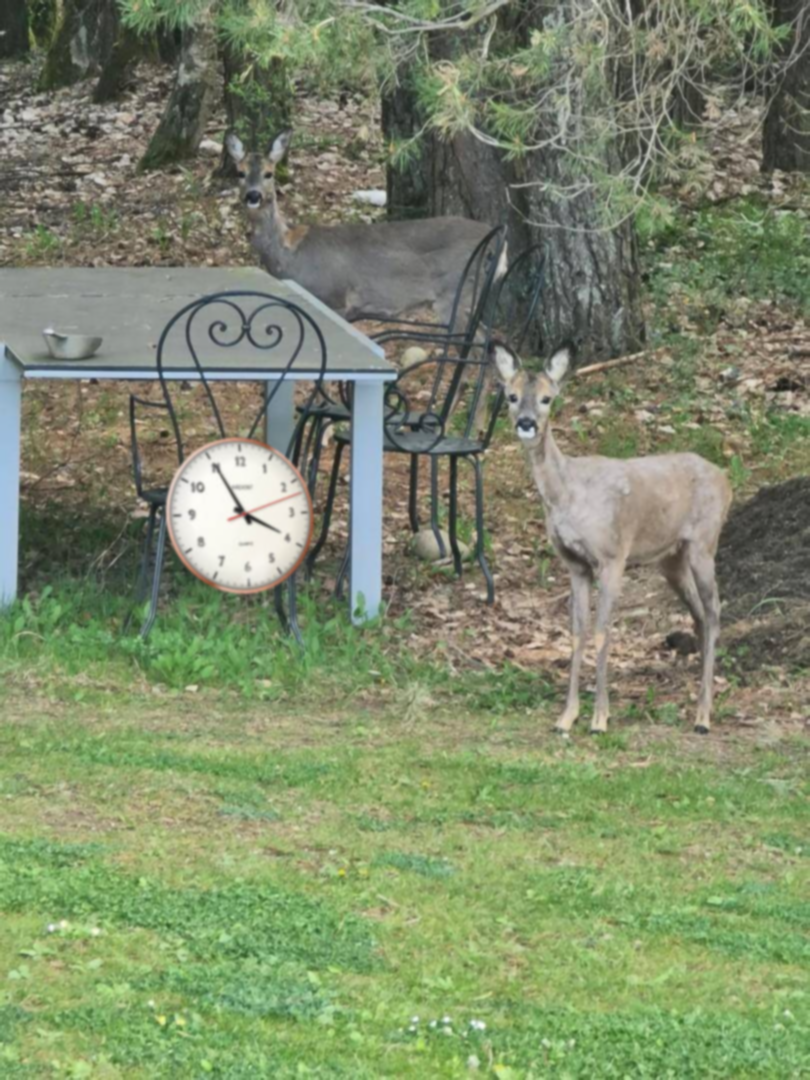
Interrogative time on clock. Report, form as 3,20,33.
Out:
3,55,12
